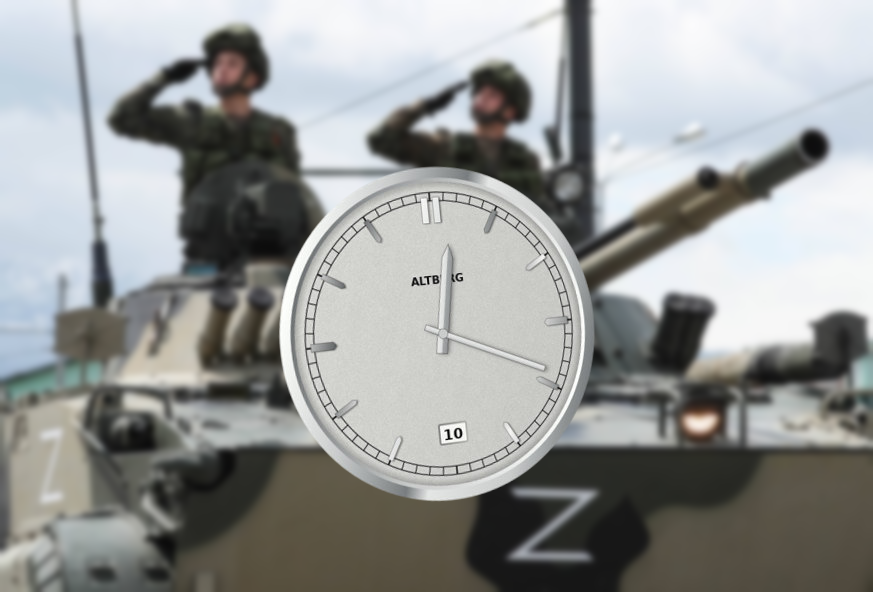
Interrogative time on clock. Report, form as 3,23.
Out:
12,19
